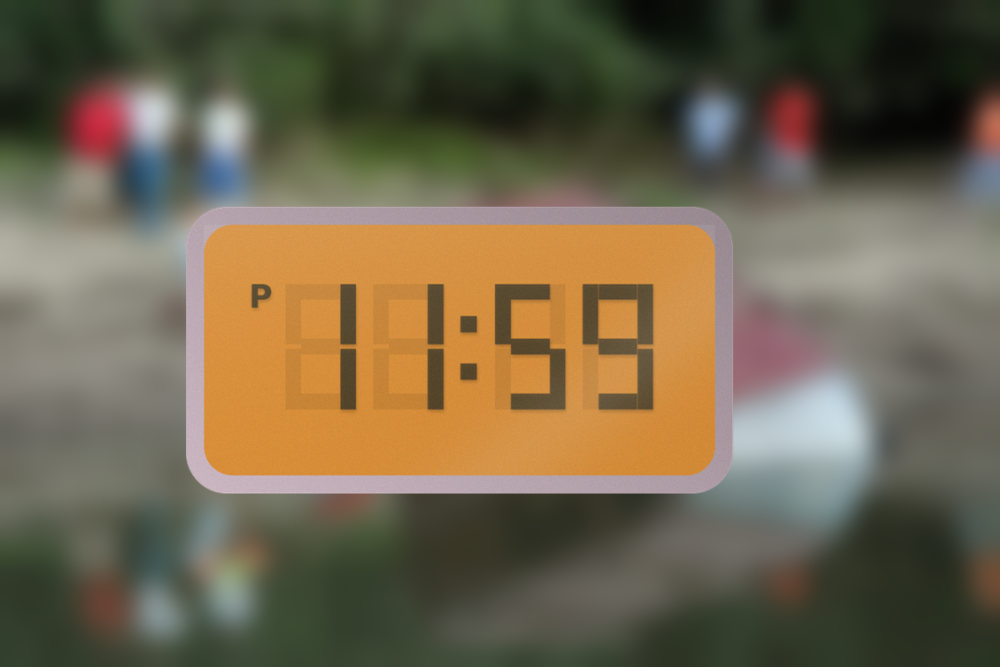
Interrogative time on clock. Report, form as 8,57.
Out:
11,59
